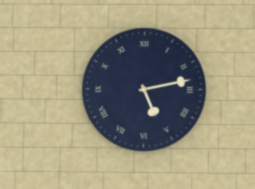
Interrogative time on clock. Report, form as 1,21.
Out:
5,13
